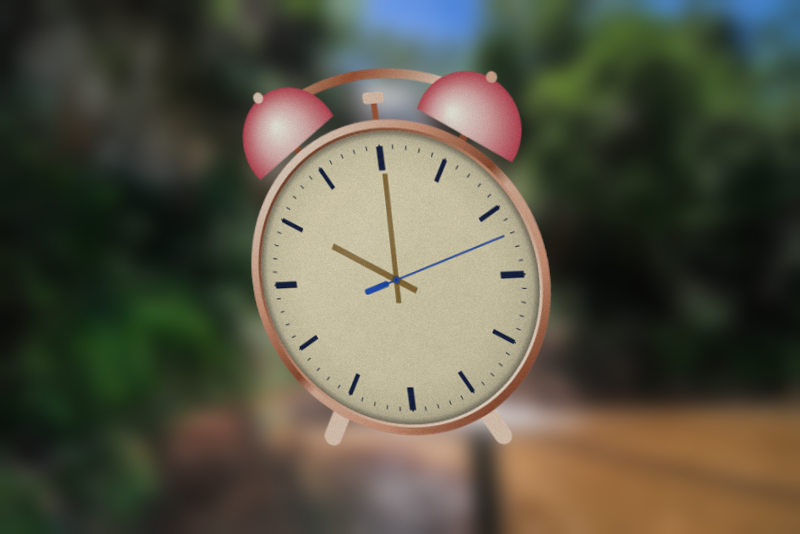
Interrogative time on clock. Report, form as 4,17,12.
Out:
10,00,12
